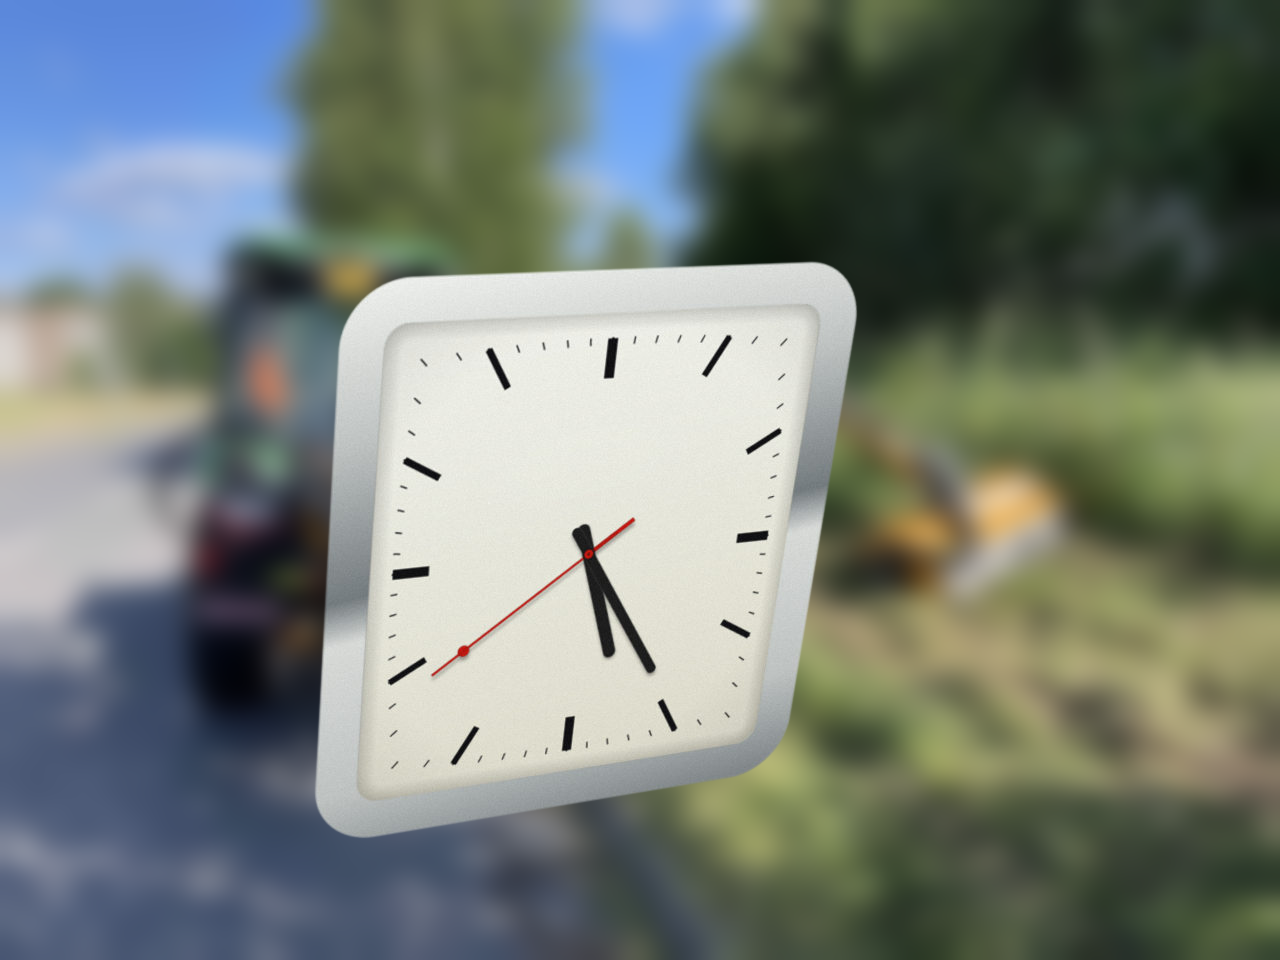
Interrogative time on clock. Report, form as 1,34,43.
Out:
5,24,39
